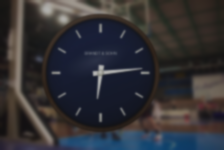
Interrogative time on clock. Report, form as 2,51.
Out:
6,14
